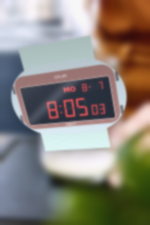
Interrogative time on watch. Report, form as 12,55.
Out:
8,05
